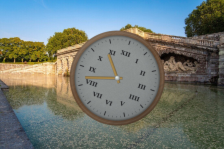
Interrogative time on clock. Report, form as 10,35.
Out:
10,42
